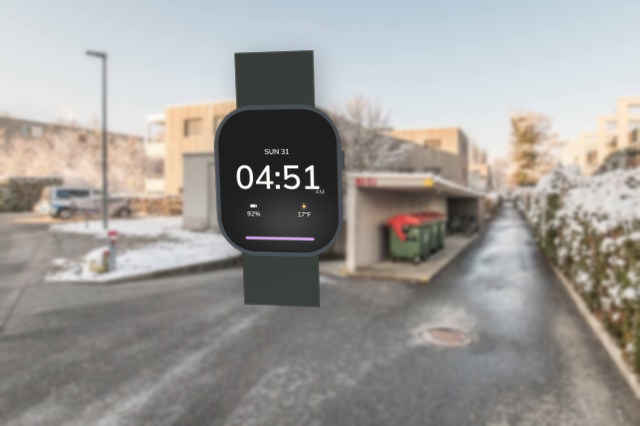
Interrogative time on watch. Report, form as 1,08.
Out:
4,51
